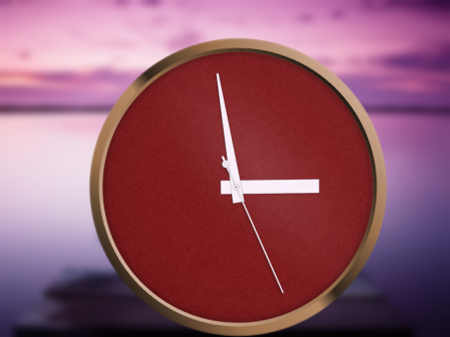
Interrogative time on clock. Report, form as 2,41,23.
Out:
2,58,26
